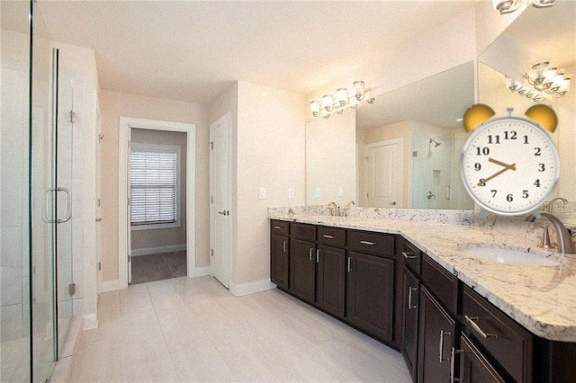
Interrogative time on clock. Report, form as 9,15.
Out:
9,40
